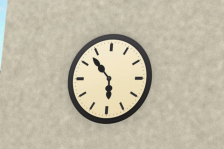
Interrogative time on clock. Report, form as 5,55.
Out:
5,53
